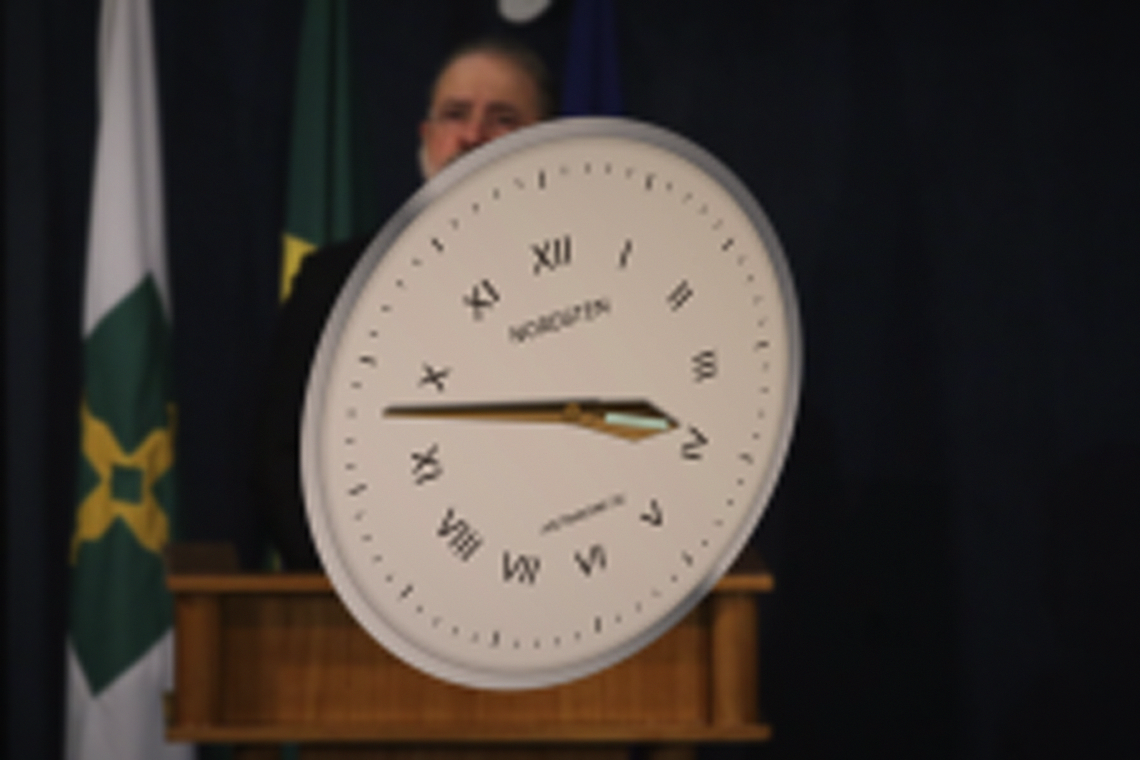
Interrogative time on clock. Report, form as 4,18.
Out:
3,48
